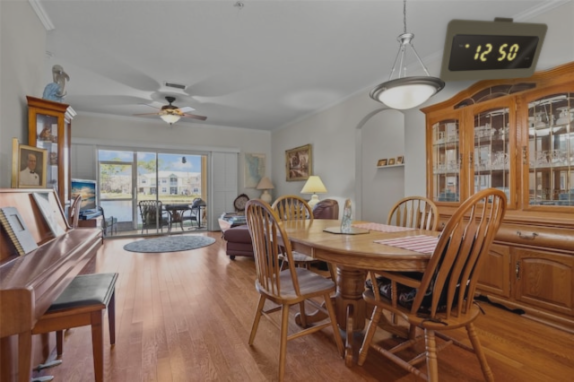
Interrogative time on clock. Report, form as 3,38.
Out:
12,50
